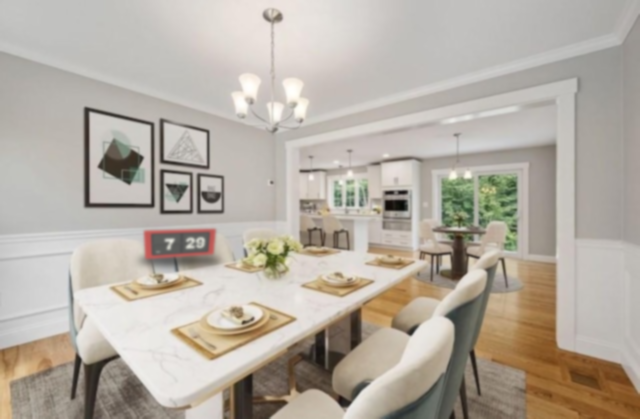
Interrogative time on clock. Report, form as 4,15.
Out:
7,29
